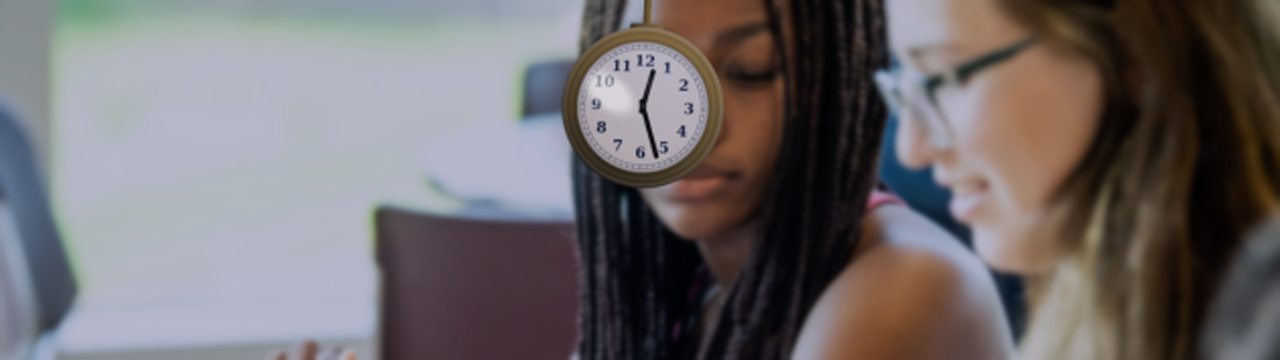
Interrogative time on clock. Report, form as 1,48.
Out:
12,27
